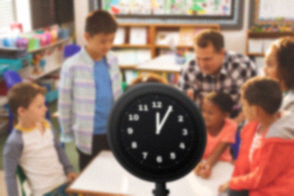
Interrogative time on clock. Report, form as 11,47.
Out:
12,05
